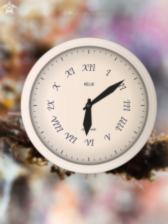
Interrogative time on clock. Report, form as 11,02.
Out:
6,09
